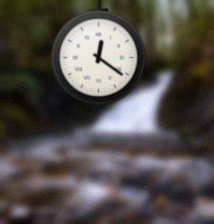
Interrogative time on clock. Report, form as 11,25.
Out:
12,21
